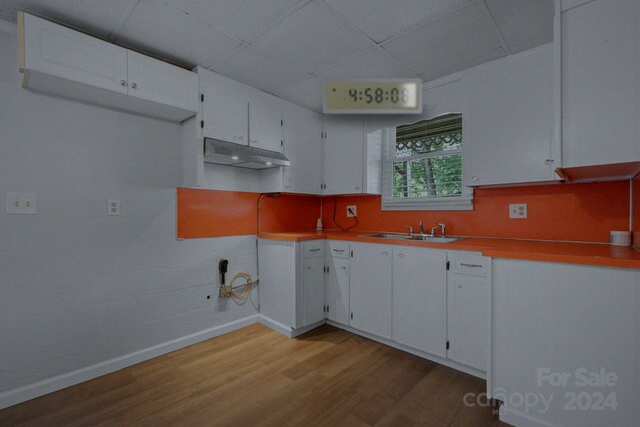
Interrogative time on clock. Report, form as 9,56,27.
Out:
4,58,08
